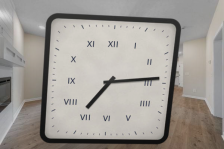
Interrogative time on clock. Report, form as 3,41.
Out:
7,14
